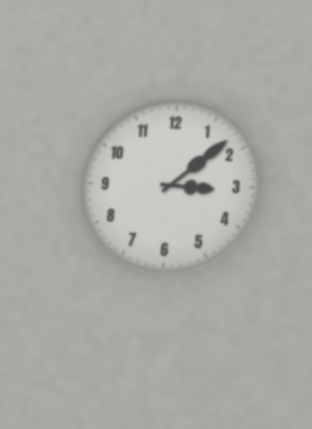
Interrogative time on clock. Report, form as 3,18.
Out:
3,08
